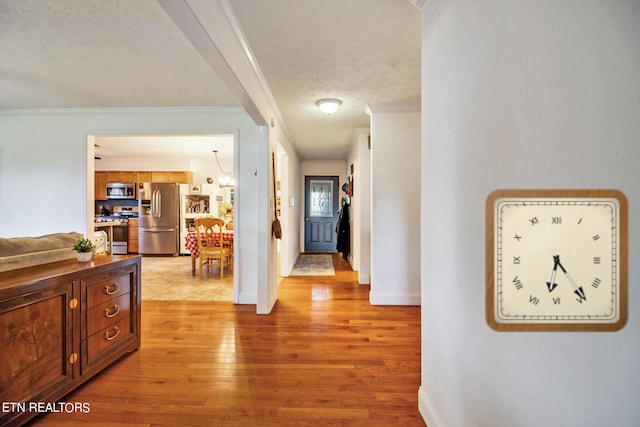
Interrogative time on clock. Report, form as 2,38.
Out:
6,24
